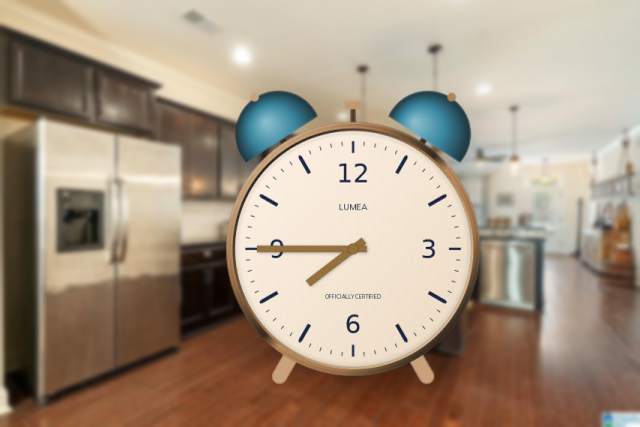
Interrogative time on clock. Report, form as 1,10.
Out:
7,45
